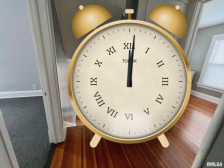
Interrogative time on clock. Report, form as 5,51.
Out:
12,01
